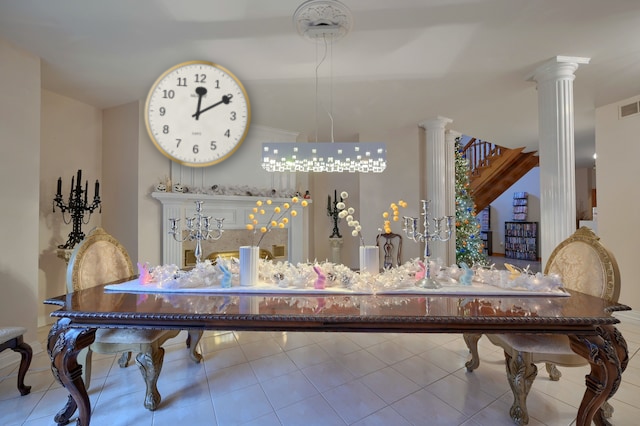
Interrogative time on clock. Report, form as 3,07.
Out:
12,10
